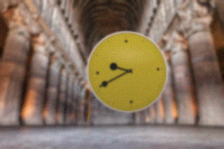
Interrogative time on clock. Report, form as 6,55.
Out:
9,41
